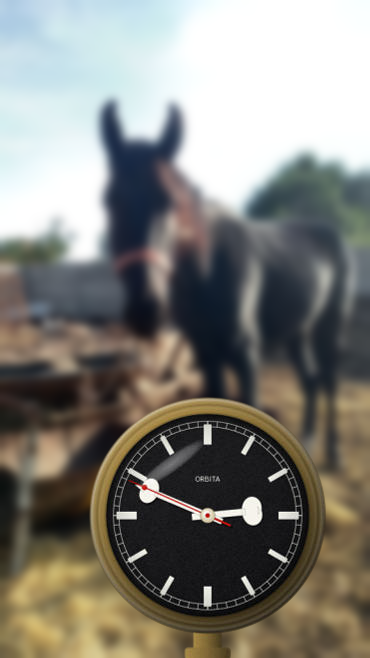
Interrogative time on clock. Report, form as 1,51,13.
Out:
2,48,49
